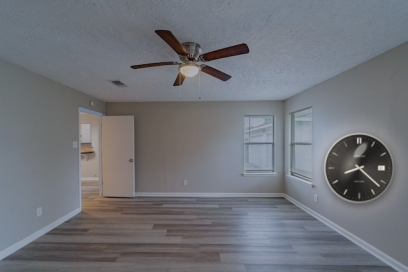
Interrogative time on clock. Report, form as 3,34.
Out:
8,22
